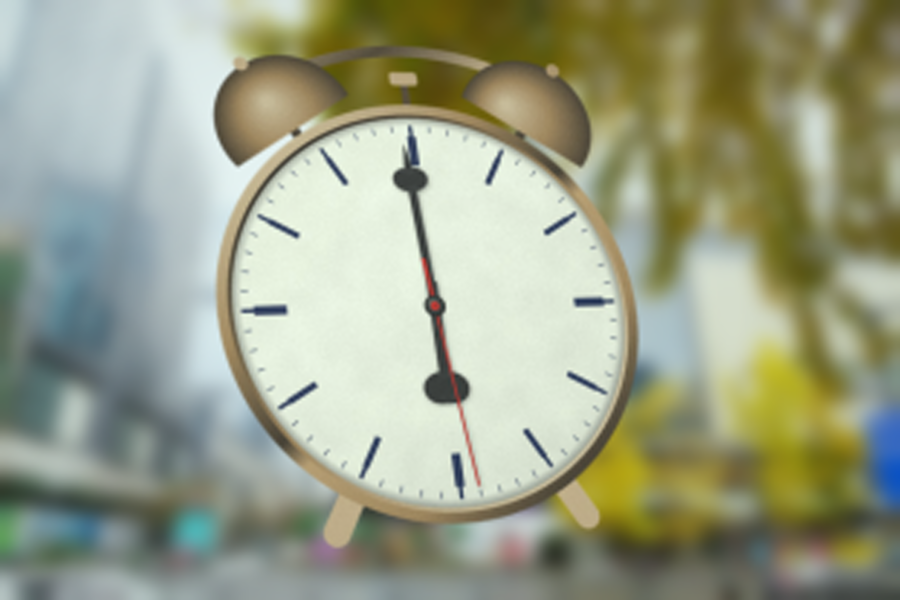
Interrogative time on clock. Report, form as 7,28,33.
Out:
5,59,29
